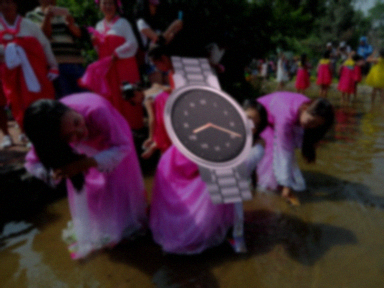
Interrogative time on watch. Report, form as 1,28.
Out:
8,19
